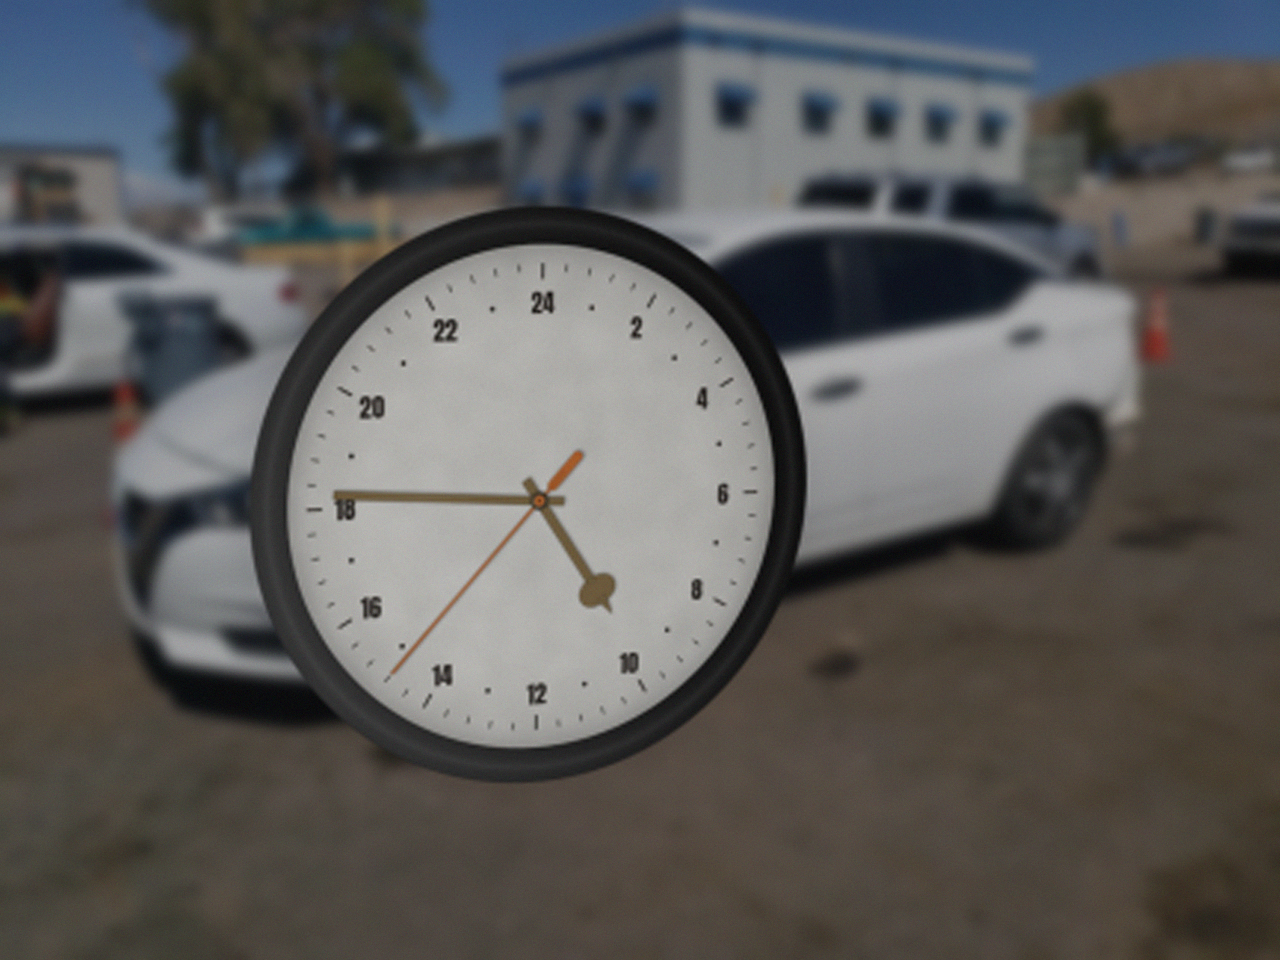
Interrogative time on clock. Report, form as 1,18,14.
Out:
9,45,37
